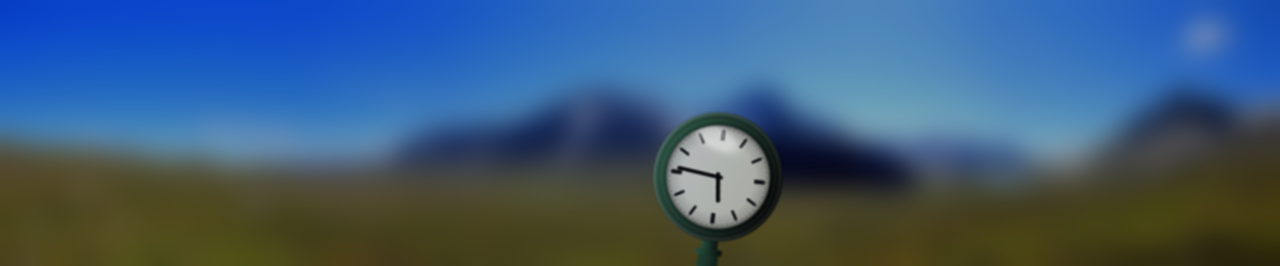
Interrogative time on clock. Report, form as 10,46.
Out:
5,46
